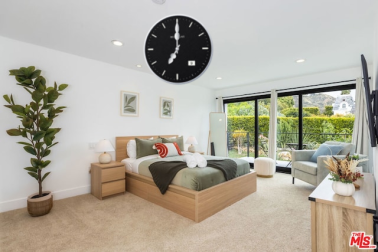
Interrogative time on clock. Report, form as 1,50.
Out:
7,00
